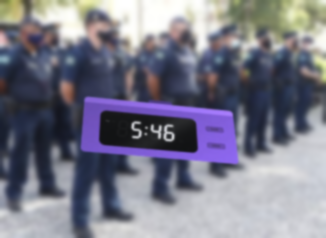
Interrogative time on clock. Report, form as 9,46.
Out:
5,46
